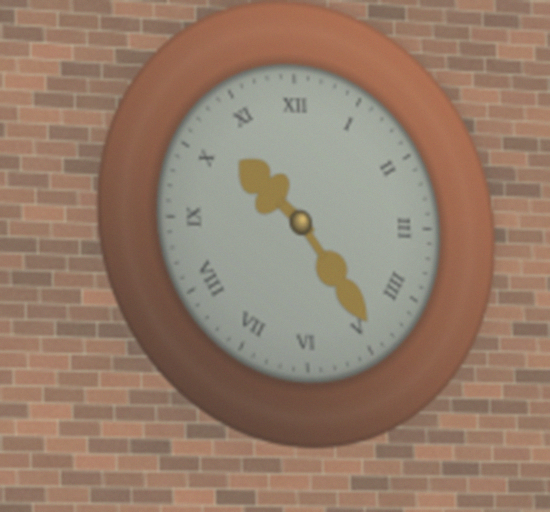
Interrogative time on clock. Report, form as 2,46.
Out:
10,24
